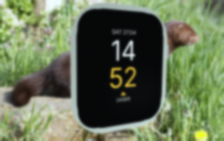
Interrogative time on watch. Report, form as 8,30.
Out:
14,52
